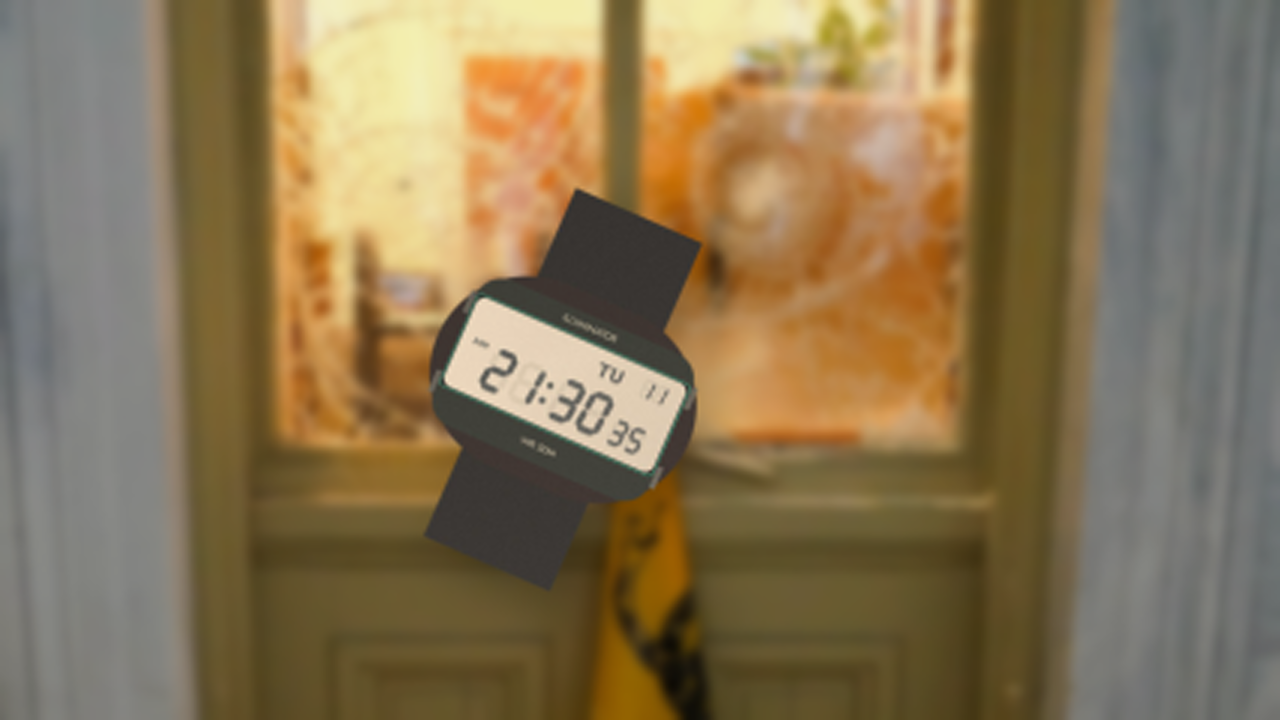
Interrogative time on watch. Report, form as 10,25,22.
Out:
21,30,35
